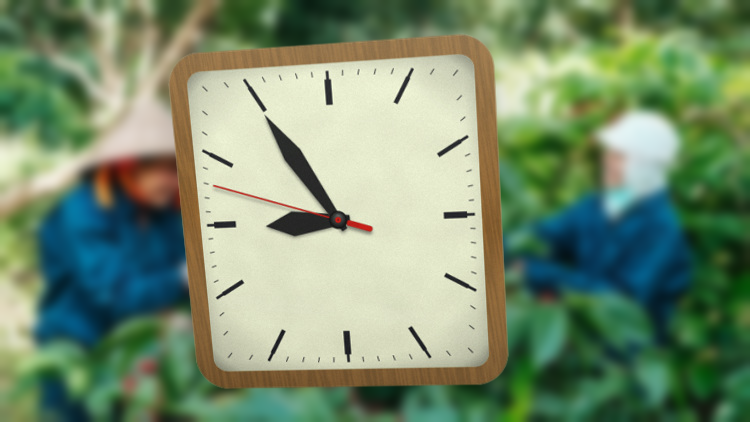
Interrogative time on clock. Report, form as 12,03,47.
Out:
8,54,48
